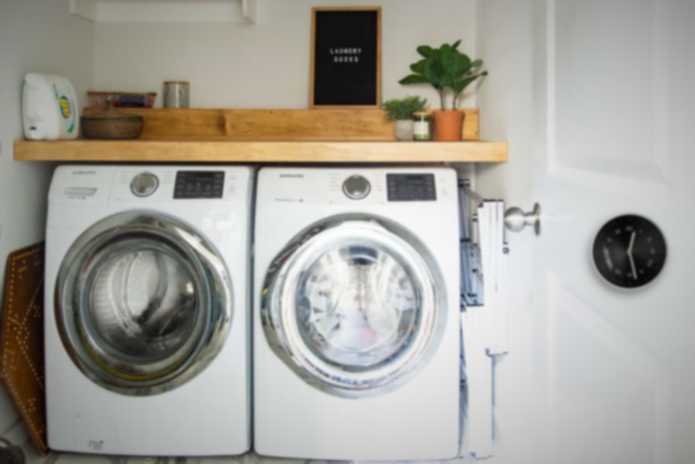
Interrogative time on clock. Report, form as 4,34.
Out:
12,28
